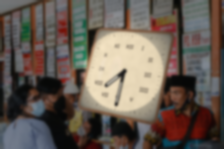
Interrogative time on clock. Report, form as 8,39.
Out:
7,30
